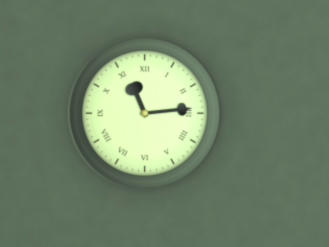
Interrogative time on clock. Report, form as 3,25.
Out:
11,14
